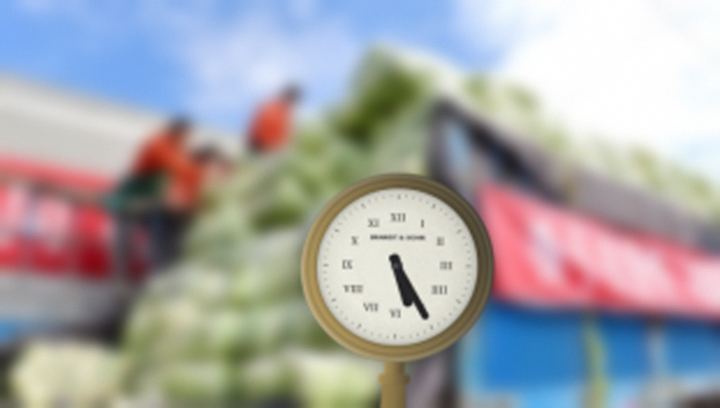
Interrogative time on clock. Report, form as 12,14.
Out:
5,25
